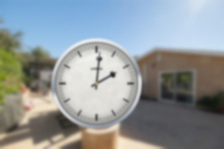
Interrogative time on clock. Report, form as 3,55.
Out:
2,01
